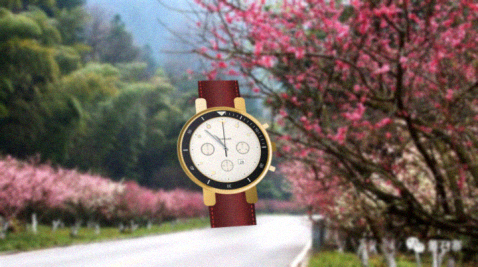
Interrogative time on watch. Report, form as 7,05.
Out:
10,53
